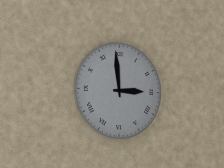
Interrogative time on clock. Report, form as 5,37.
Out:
2,59
